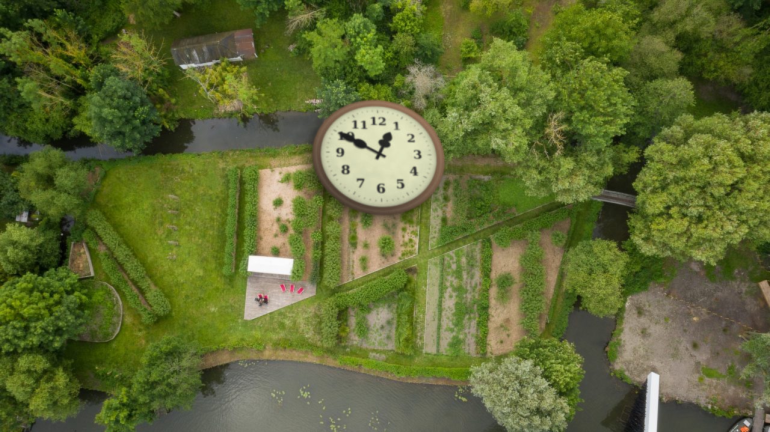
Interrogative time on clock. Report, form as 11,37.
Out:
12,50
